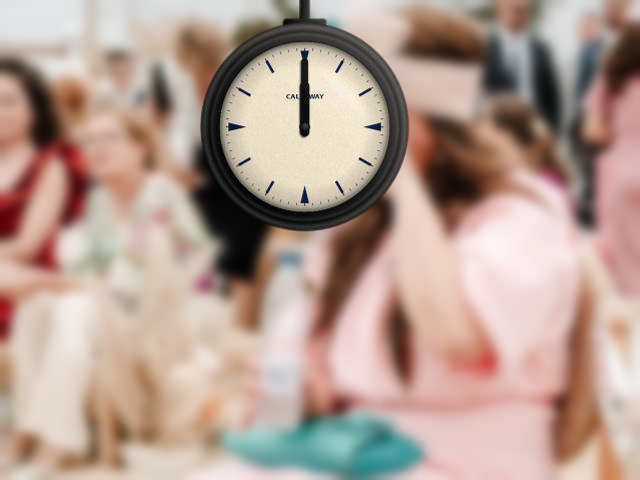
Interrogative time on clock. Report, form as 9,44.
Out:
12,00
